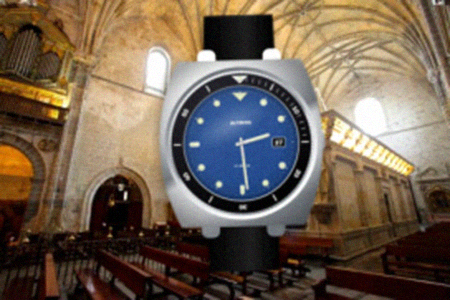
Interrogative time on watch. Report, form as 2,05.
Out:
2,29
